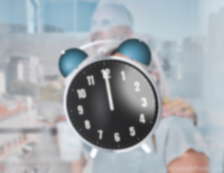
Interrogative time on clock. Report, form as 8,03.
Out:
12,00
